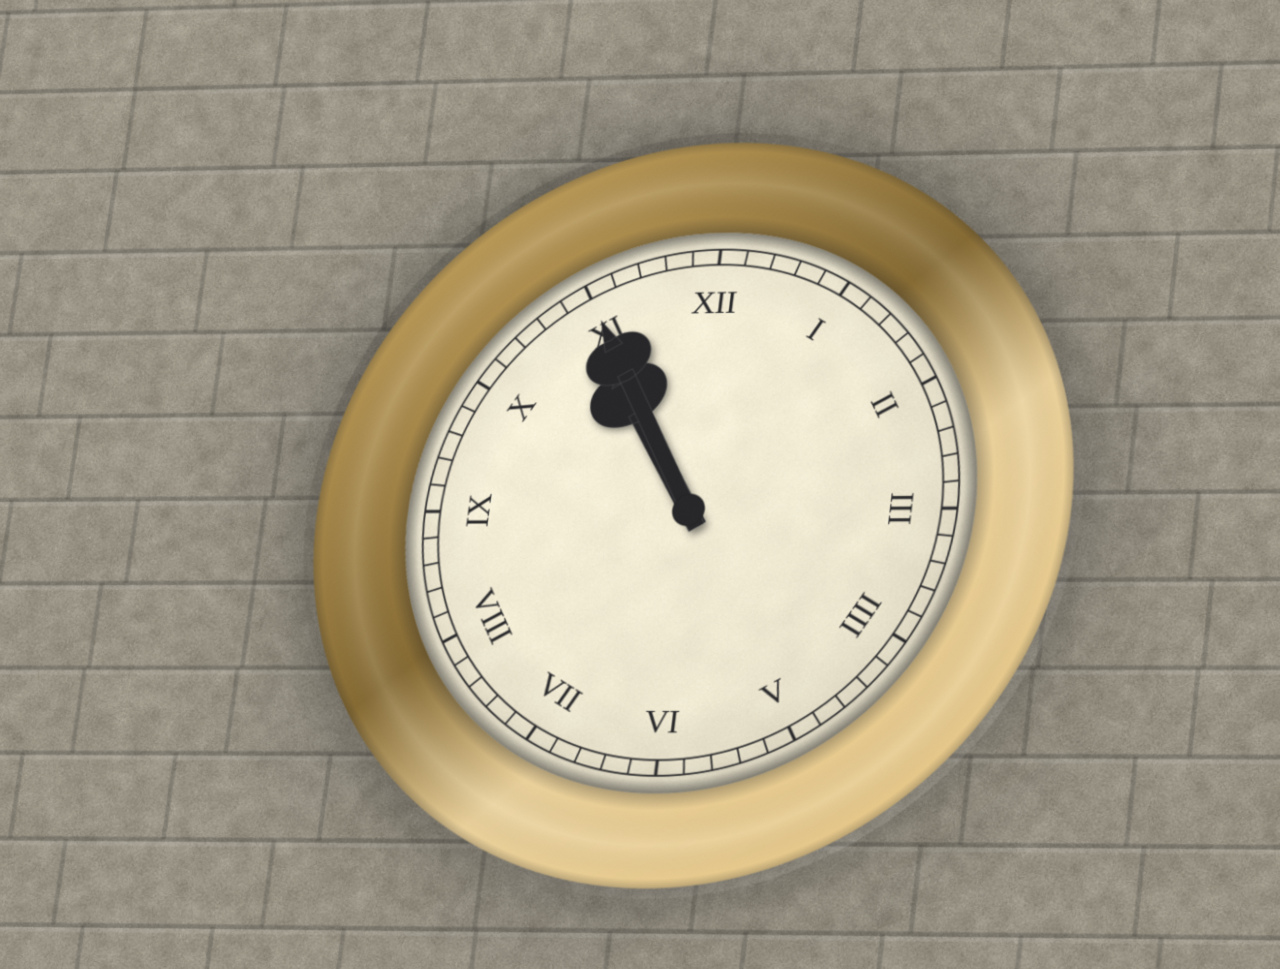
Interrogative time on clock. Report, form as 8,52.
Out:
10,55
